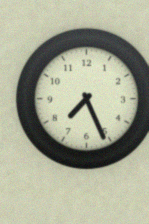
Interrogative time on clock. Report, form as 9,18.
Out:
7,26
